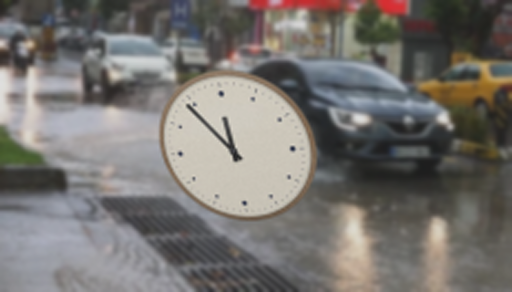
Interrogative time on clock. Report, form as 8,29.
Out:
11,54
